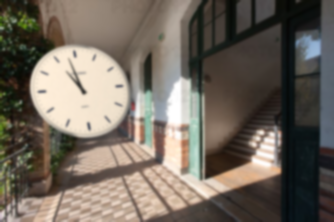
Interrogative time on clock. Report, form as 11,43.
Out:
10,58
